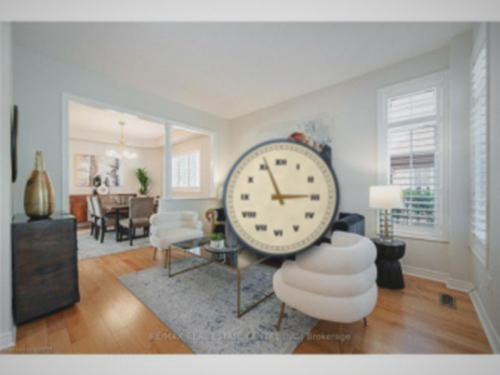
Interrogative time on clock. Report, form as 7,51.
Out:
2,56
